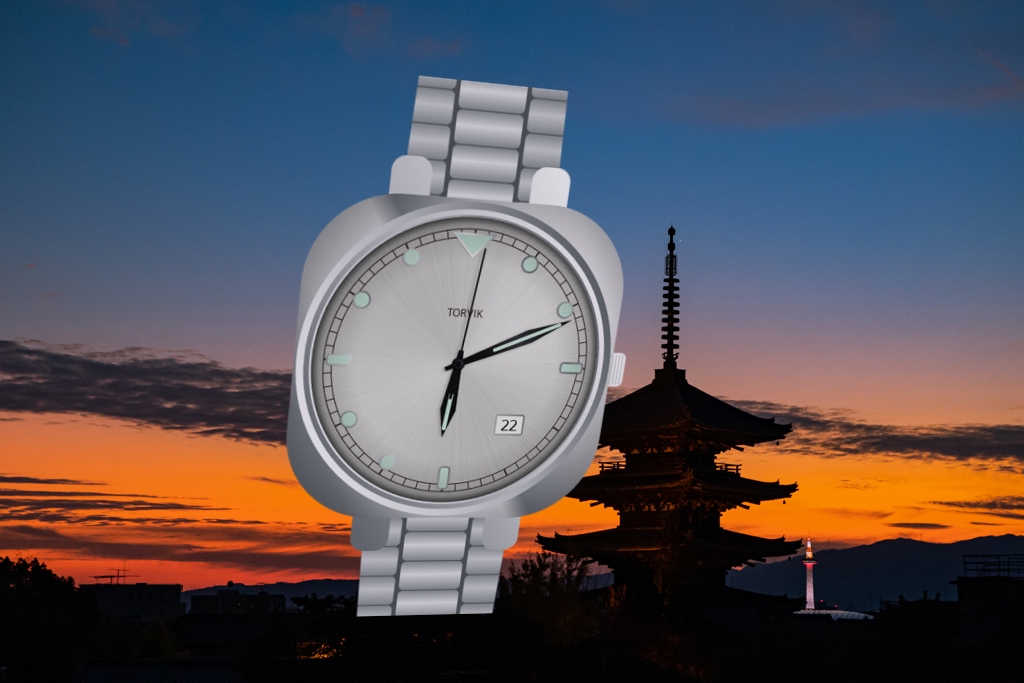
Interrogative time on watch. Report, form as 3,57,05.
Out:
6,11,01
